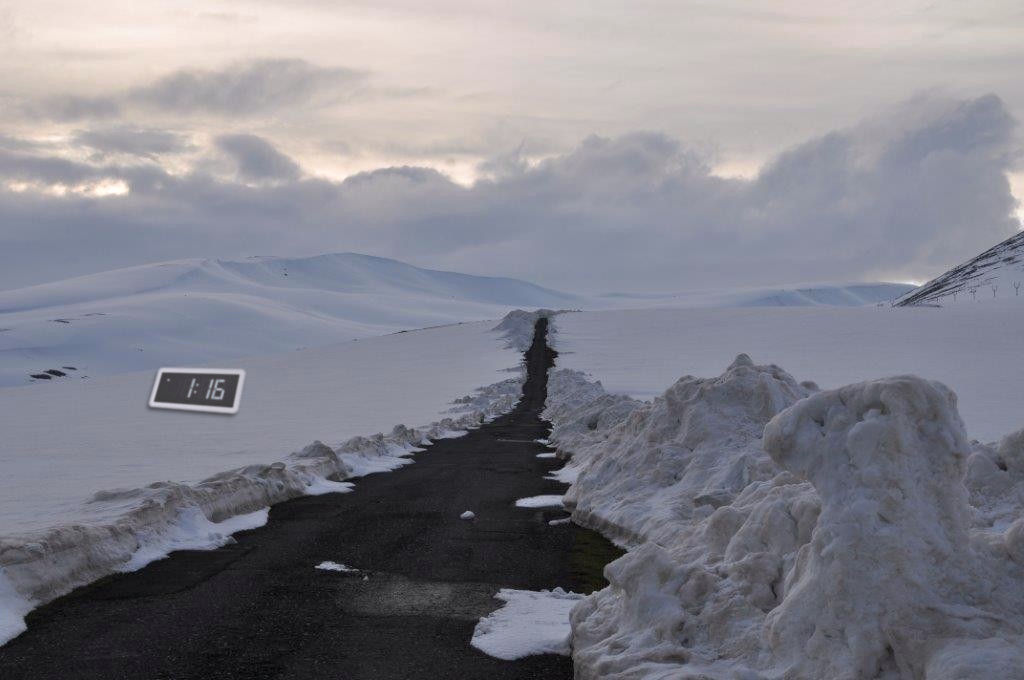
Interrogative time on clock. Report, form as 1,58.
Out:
1,16
